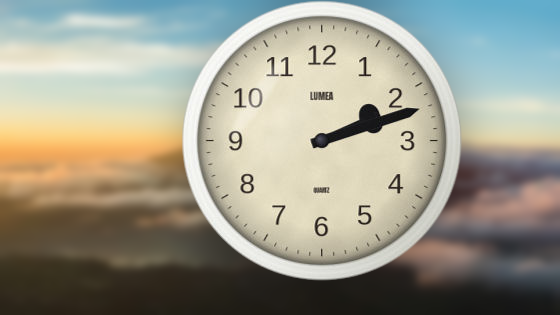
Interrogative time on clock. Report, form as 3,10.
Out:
2,12
